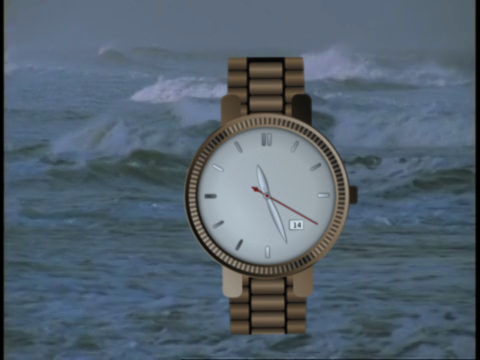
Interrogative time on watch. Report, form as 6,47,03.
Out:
11,26,20
